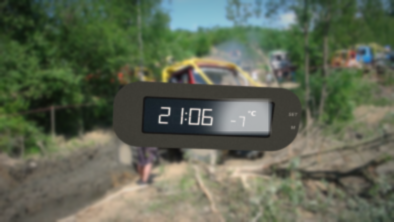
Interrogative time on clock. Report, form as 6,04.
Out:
21,06
